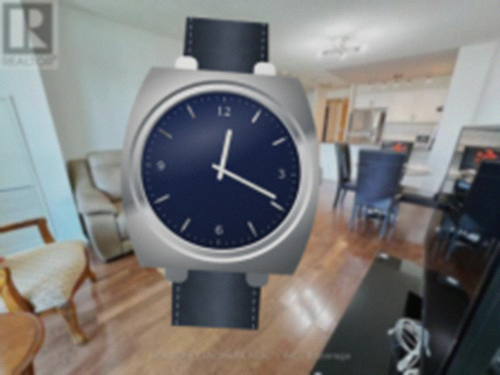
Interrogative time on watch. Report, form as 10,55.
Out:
12,19
